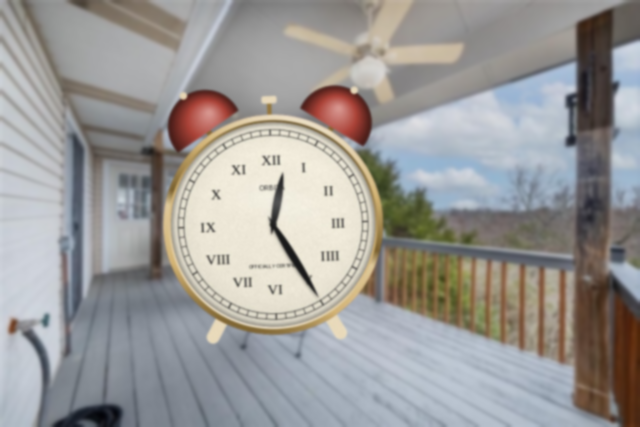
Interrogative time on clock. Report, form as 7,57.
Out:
12,25
